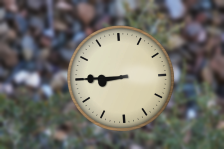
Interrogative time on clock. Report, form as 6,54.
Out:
8,45
